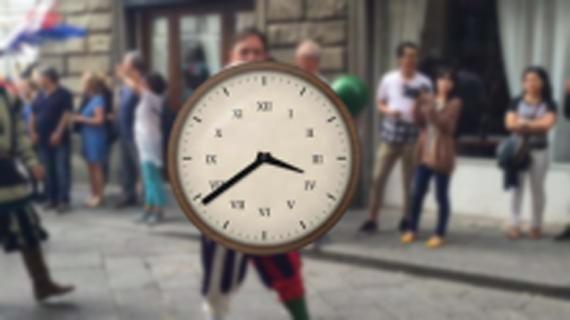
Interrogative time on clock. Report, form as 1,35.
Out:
3,39
